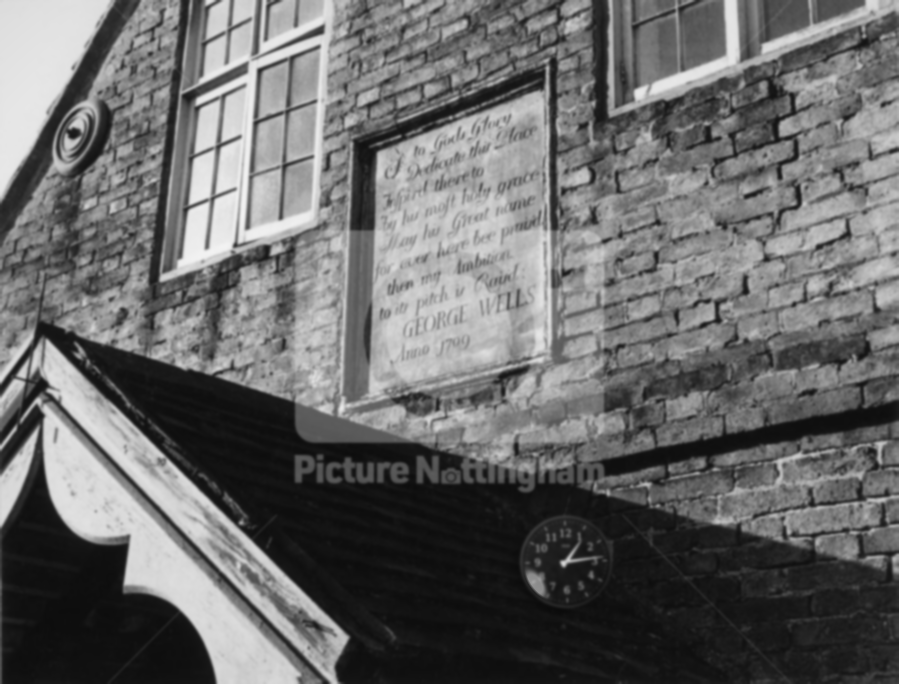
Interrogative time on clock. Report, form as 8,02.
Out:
1,14
